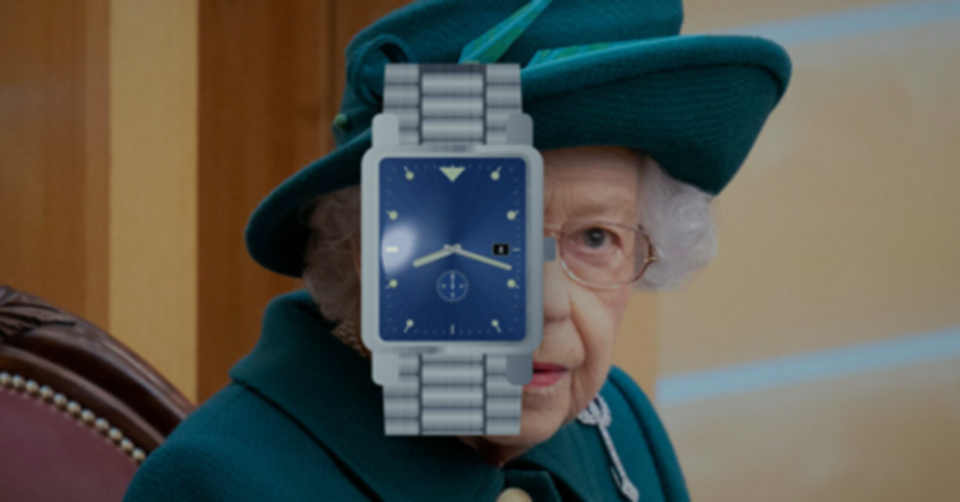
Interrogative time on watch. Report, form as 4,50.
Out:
8,18
